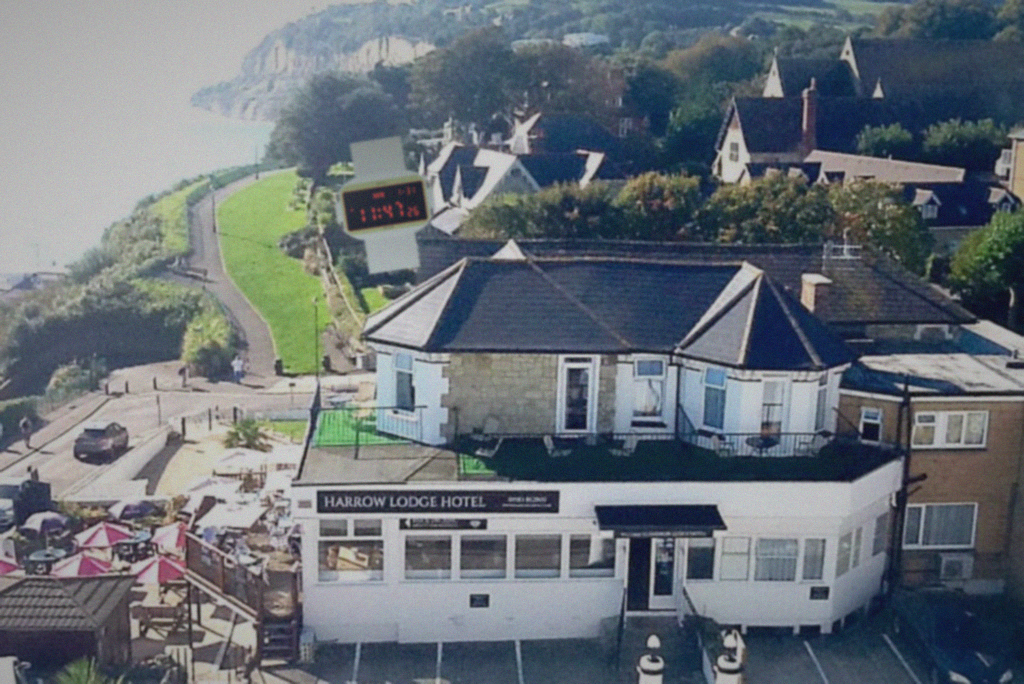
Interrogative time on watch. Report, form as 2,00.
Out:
11,47
